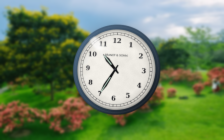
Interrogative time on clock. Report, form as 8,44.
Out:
10,35
